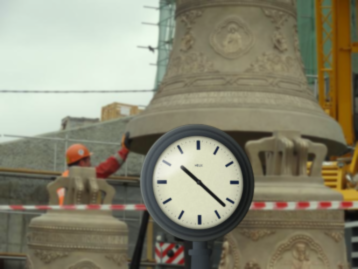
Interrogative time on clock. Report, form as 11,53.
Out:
10,22
